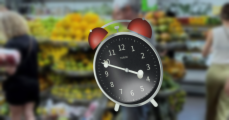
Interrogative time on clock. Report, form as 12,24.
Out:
3,49
